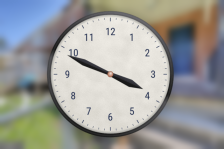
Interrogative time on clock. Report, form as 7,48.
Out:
3,49
